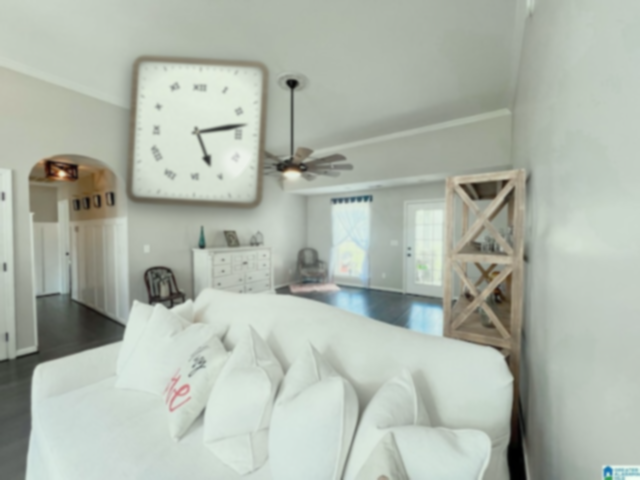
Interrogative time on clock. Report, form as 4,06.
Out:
5,13
